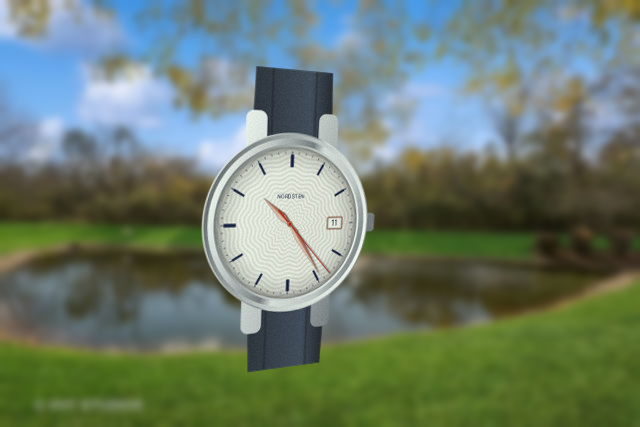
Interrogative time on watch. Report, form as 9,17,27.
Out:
10,24,23
